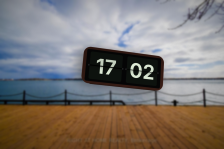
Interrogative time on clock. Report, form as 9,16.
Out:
17,02
